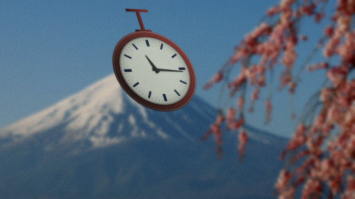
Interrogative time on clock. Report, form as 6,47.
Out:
11,16
